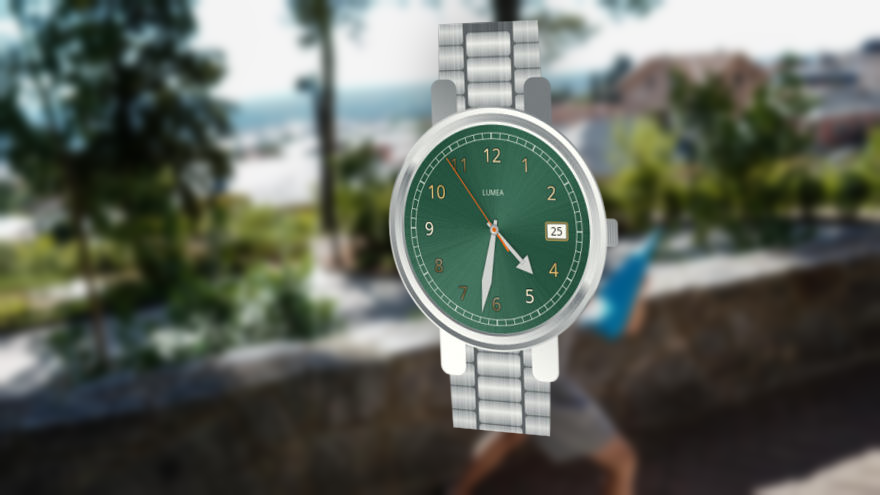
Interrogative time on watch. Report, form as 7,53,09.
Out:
4,31,54
